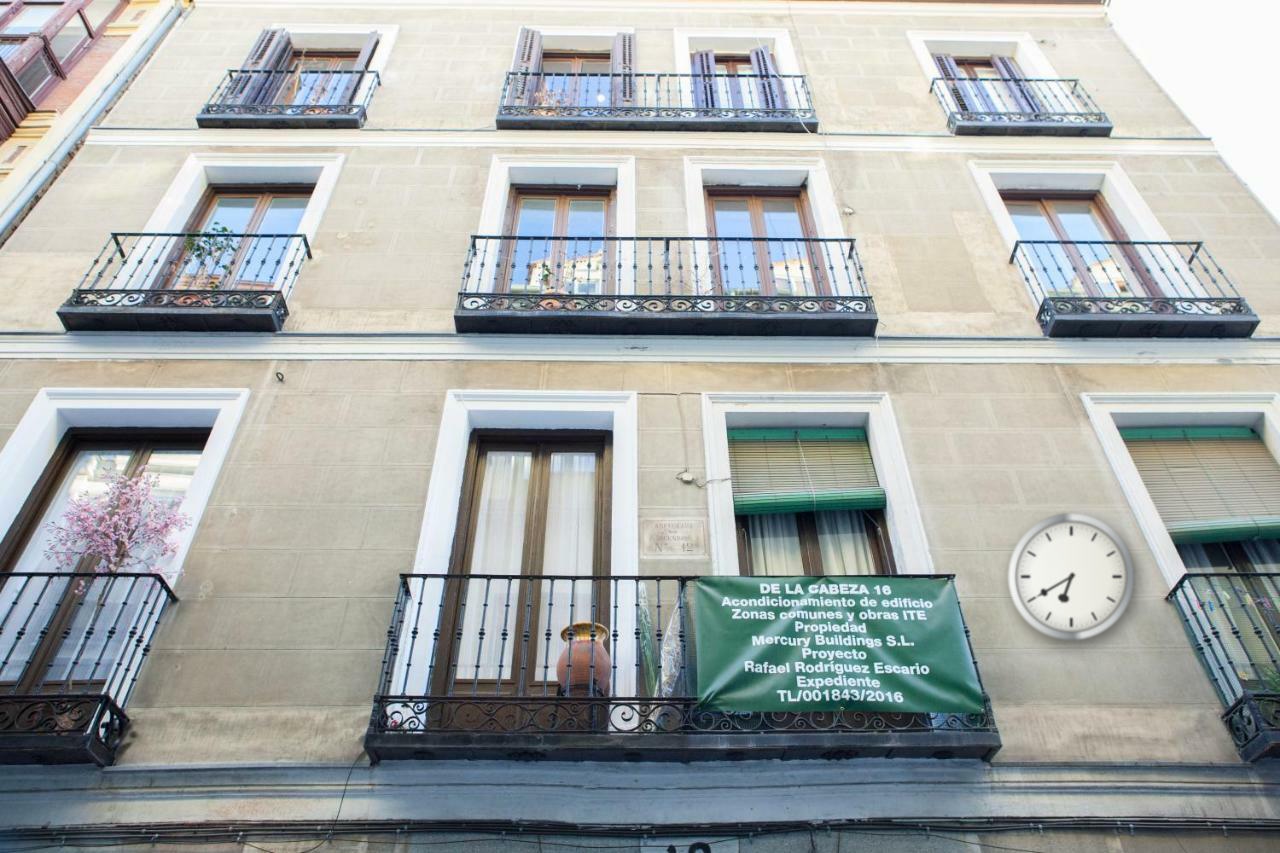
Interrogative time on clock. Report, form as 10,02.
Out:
6,40
